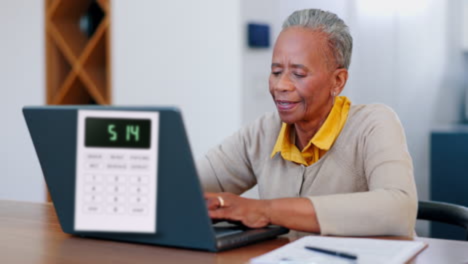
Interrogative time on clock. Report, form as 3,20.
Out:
5,14
